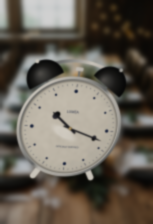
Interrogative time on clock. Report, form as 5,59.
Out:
10,18
